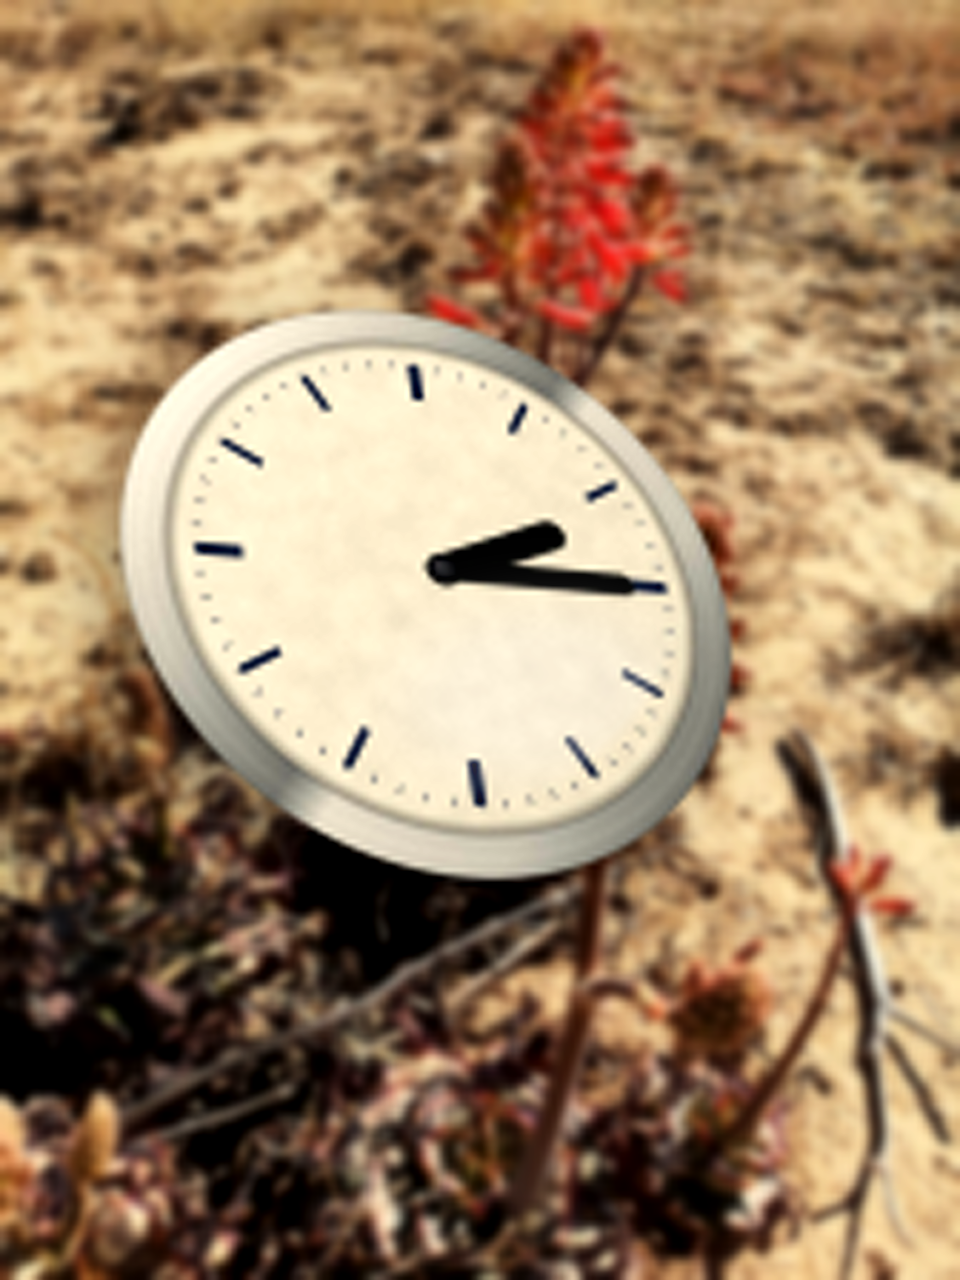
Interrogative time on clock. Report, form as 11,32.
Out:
2,15
